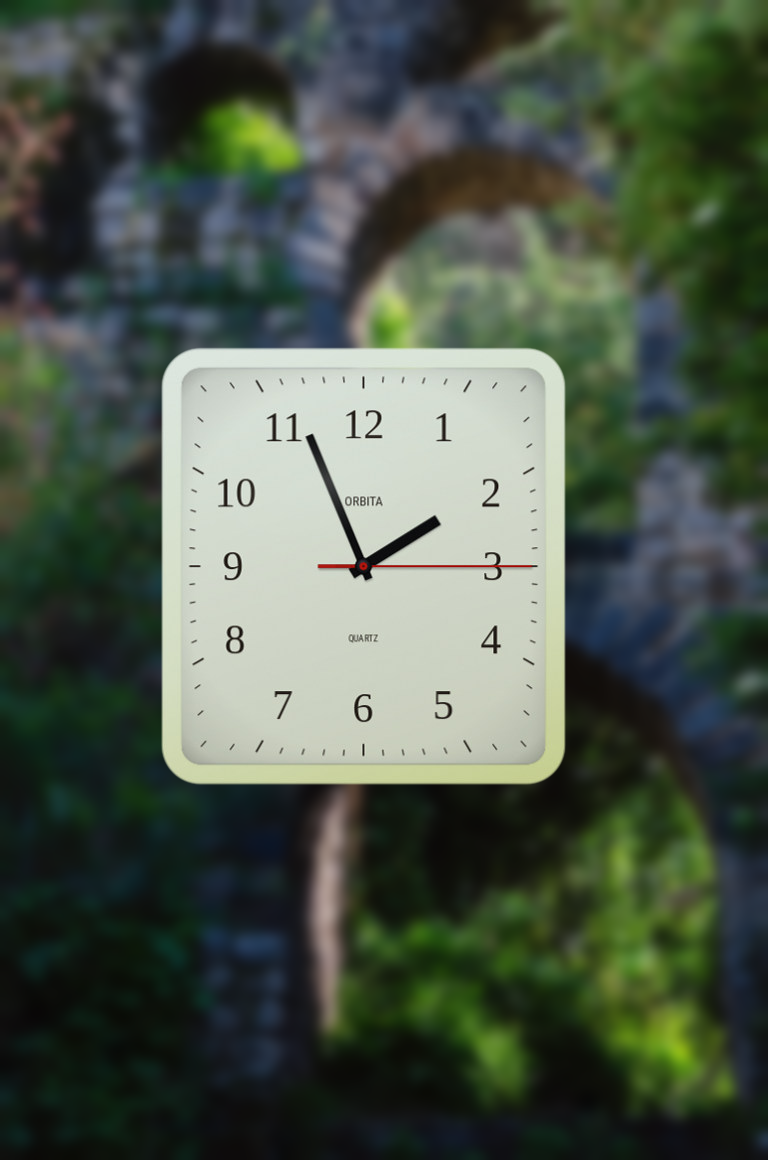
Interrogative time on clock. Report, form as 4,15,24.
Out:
1,56,15
